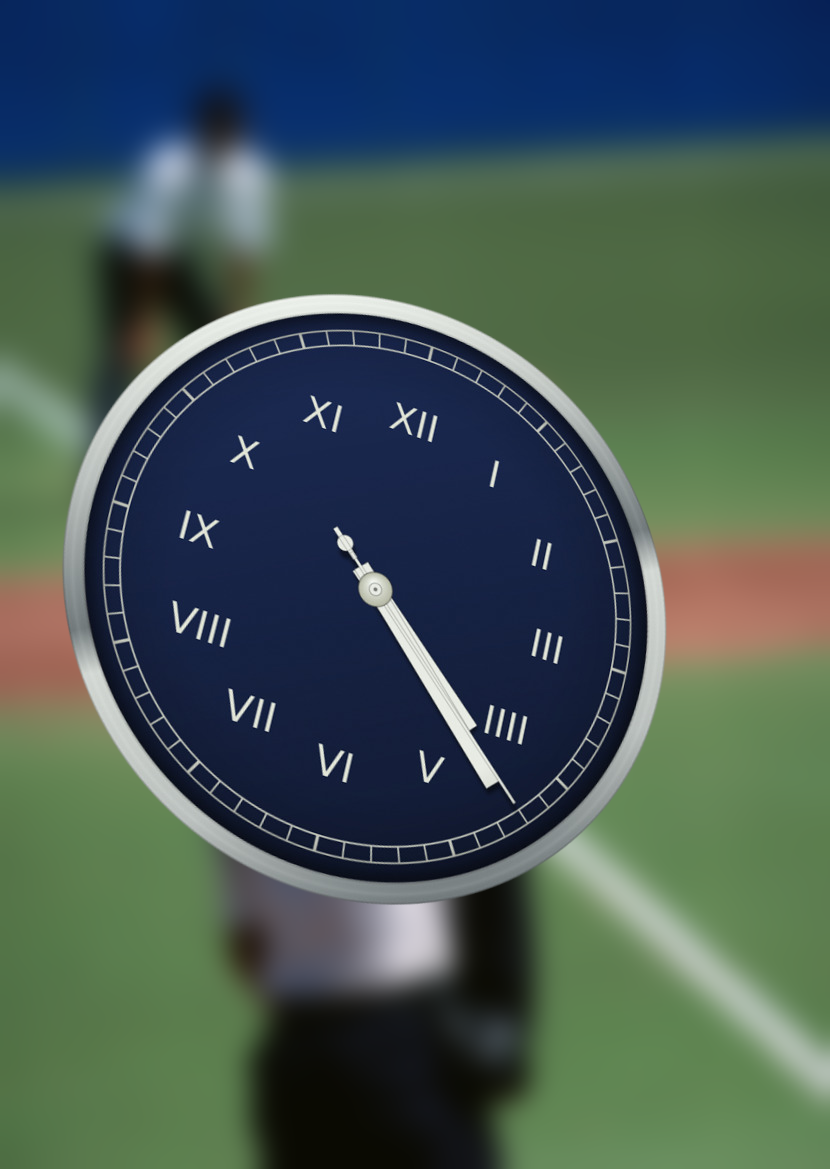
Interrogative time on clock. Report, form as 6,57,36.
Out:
4,22,22
